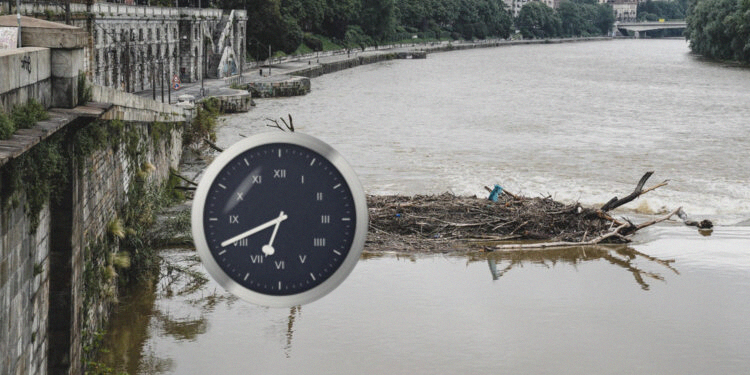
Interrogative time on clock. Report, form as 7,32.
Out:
6,41
